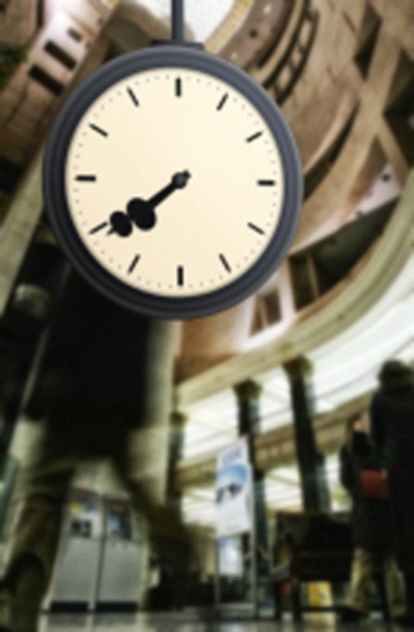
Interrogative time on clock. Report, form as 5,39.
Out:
7,39
